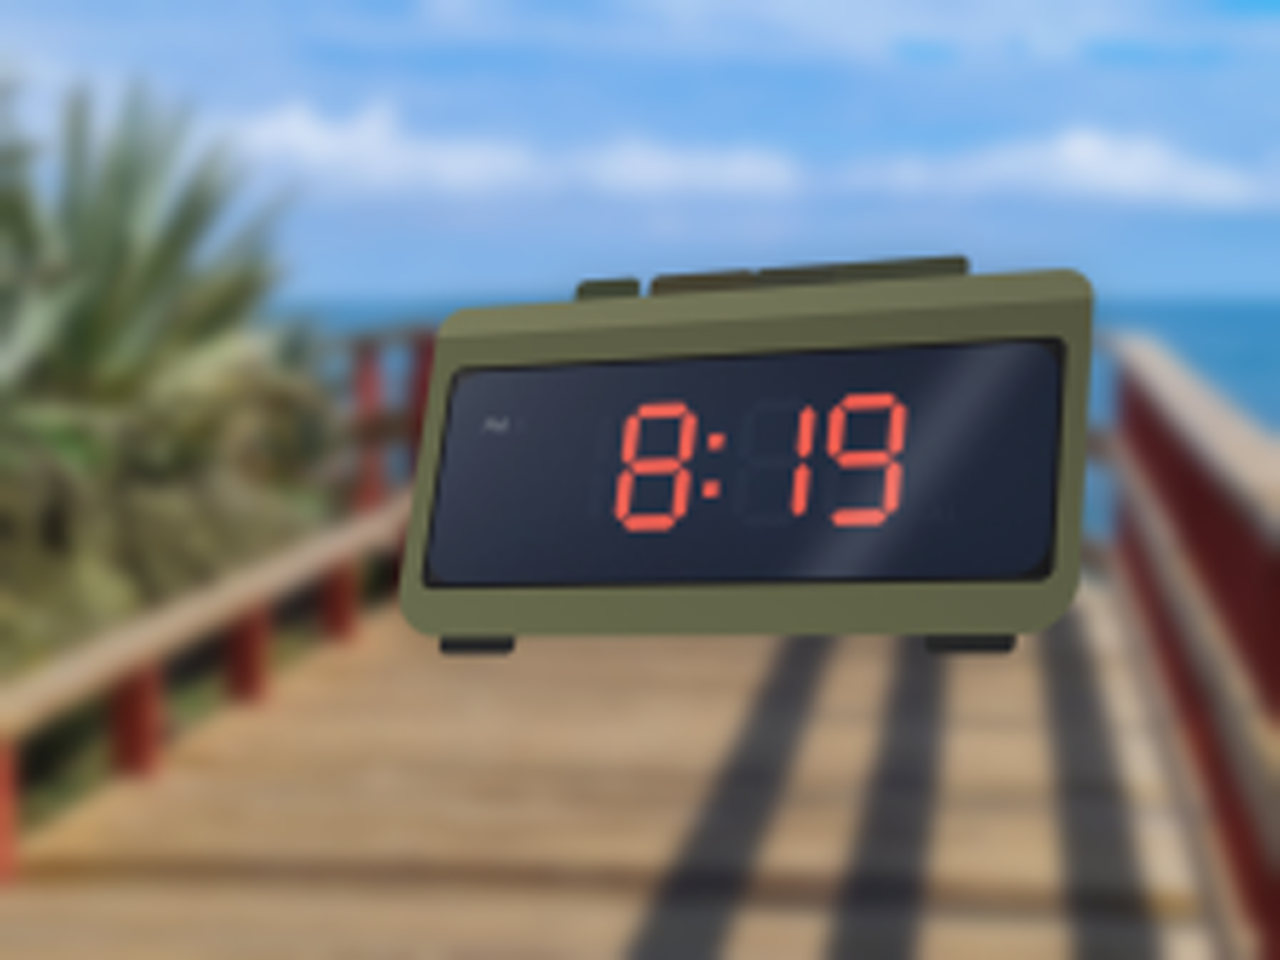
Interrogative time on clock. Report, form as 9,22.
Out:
8,19
